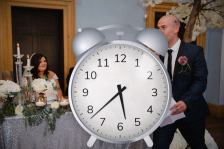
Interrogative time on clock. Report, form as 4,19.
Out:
5,38
